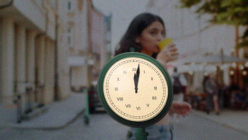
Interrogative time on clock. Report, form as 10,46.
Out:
12,02
